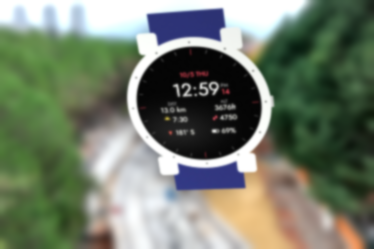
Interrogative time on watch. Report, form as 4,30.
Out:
12,59
